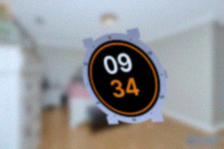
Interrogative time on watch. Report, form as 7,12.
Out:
9,34
